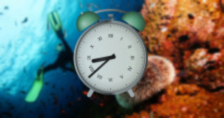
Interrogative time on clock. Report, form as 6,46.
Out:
8,38
